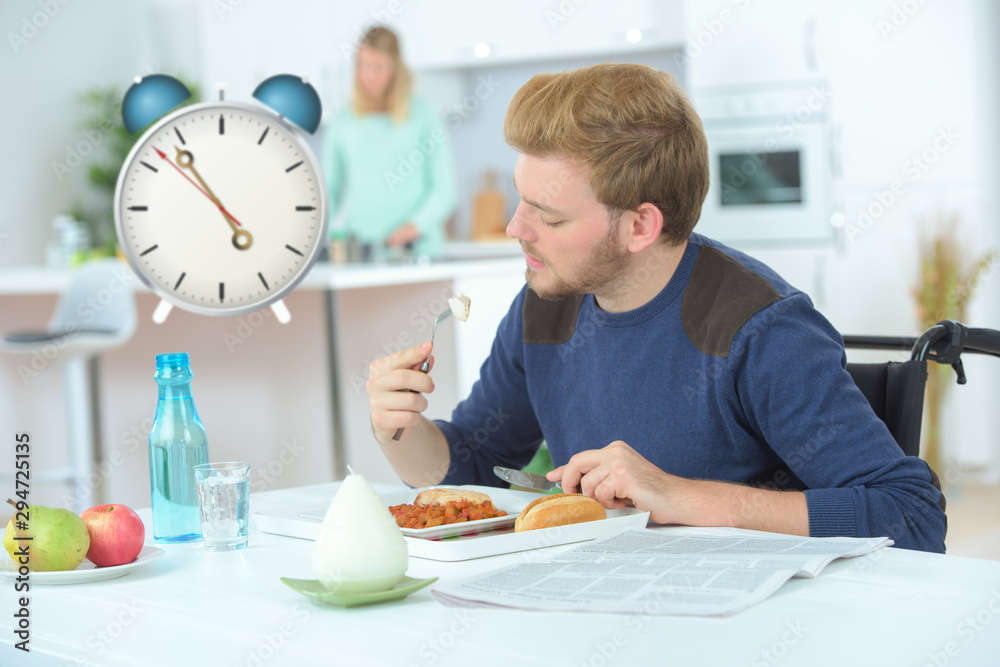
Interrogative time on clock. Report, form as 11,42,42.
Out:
4,53,52
